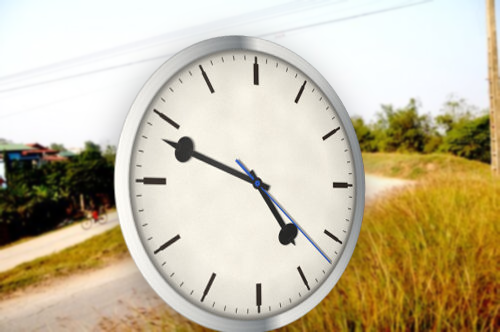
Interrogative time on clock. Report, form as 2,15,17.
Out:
4,48,22
